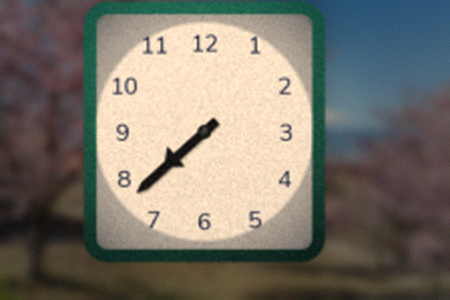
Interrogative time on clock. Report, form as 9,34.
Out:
7,38
